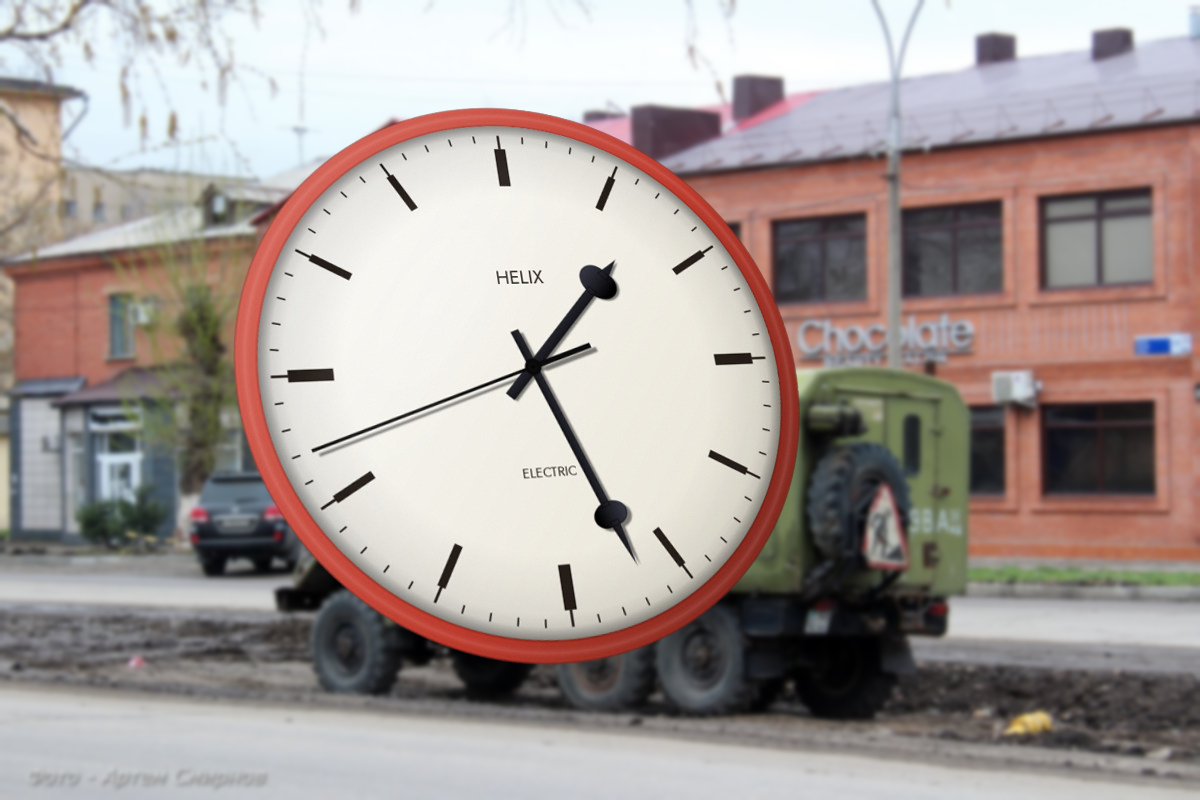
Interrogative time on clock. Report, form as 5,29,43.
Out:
1,26,42
